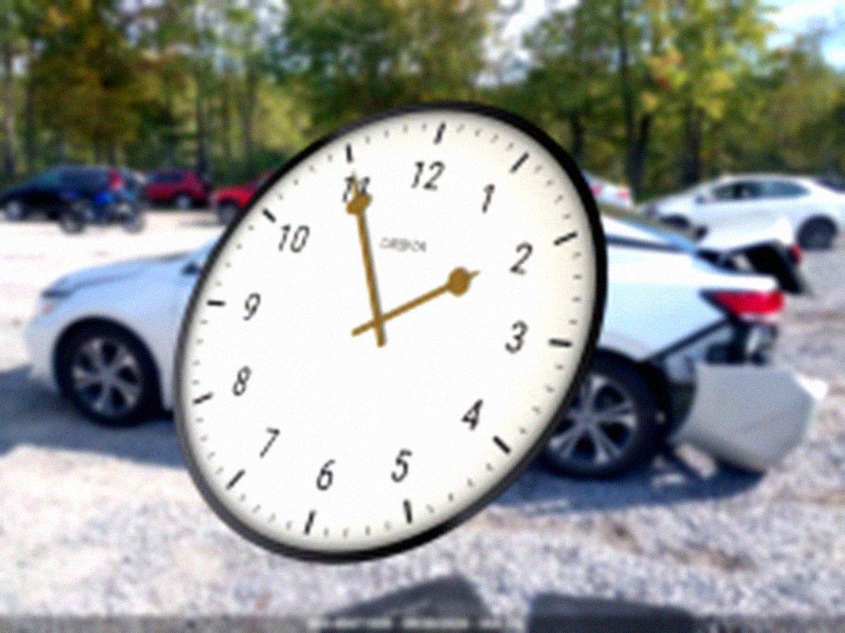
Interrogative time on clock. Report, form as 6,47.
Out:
1,55
